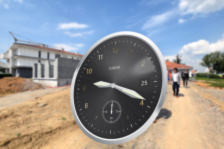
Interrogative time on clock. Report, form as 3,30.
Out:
9,19
